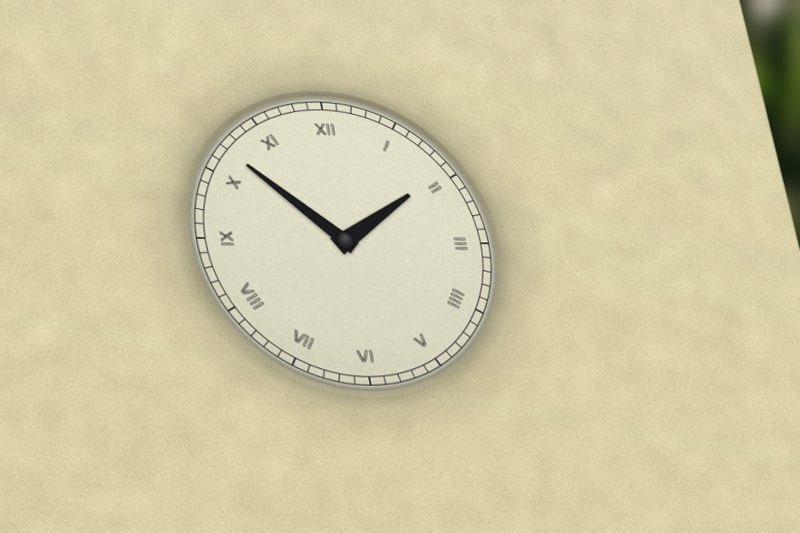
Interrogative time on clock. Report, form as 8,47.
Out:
1,52
